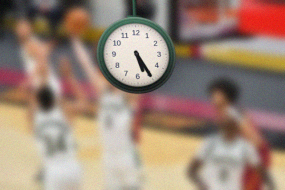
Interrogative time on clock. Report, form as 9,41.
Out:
5,25
